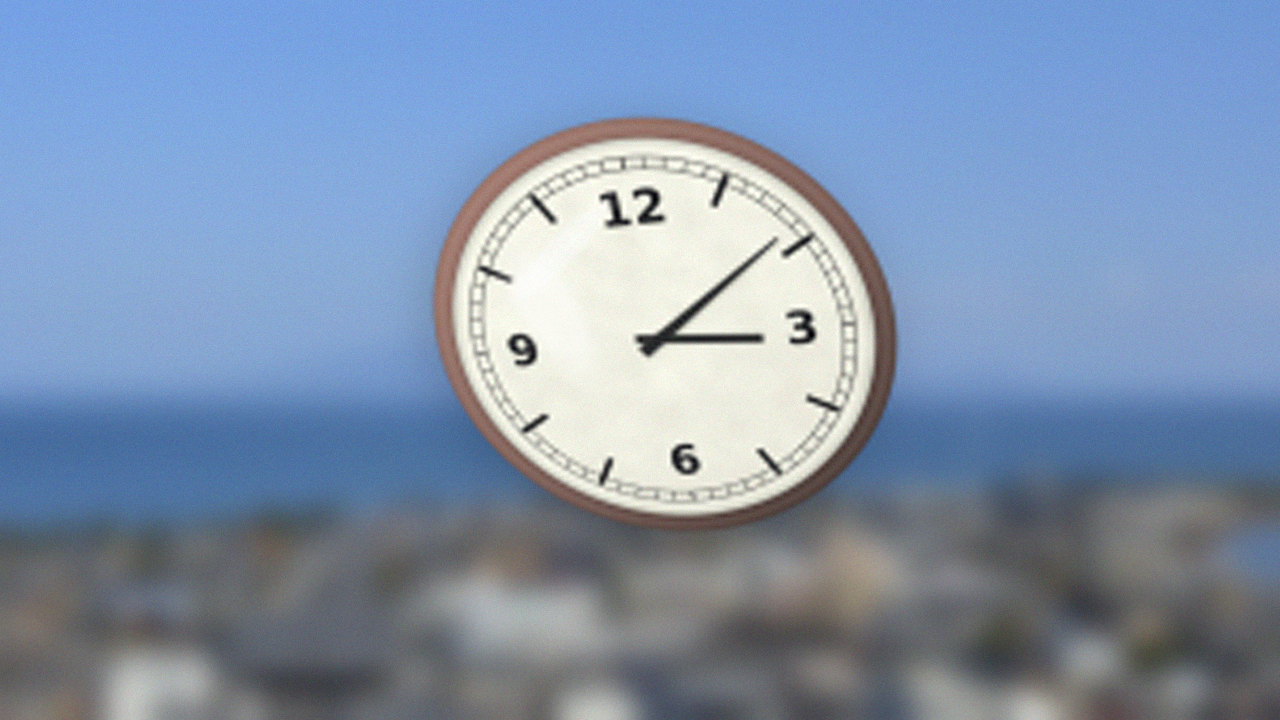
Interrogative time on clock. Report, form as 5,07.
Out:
3,09
